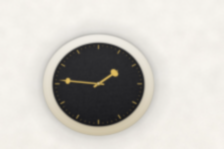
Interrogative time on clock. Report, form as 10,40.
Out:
1,46
